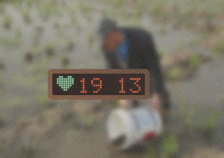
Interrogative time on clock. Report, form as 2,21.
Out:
19,13
